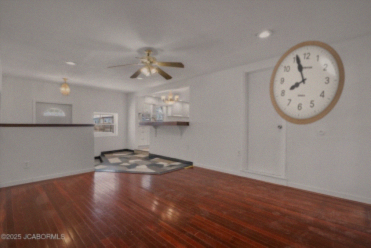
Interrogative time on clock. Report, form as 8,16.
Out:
7,56
